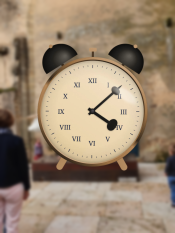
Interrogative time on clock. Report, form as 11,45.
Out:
4,08
